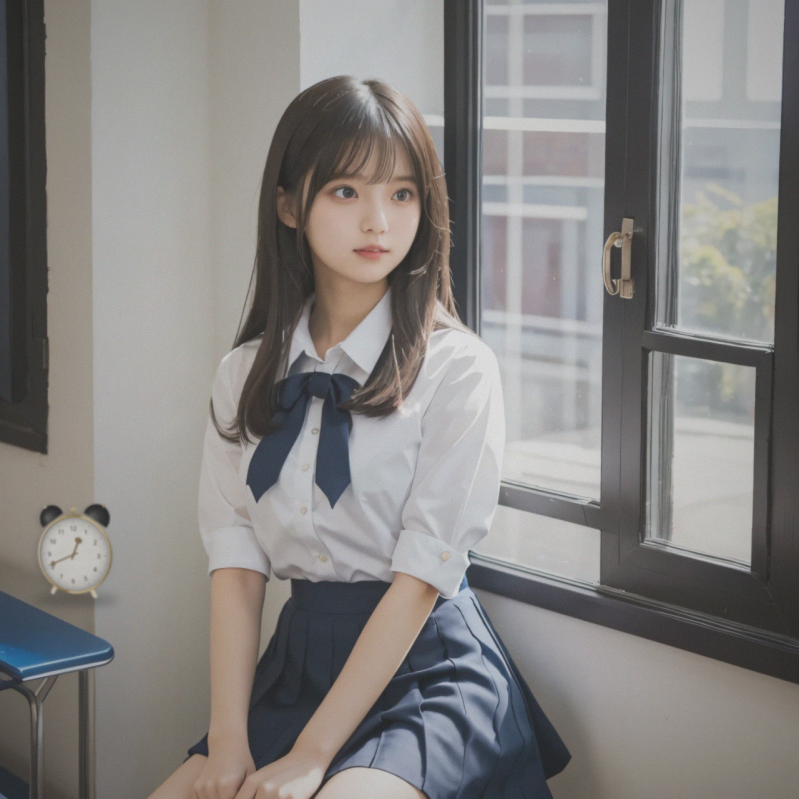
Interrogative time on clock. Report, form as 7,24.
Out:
12,41
